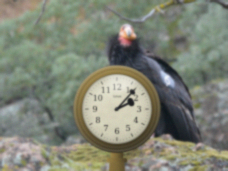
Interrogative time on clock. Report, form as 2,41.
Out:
2,07
